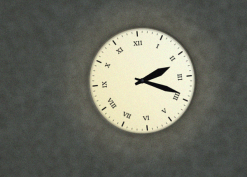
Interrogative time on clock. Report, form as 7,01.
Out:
2,19
